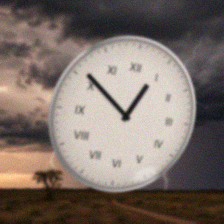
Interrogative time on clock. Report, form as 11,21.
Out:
12,51
